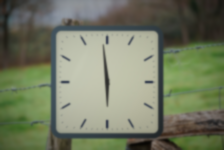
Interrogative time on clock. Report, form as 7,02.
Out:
5,59
